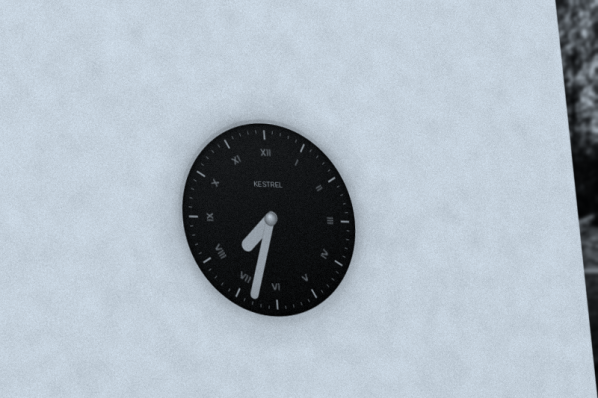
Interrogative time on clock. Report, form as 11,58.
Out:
7,33
